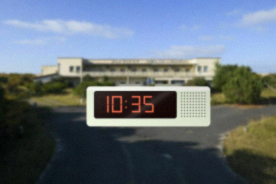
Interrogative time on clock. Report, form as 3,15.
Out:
10,35
